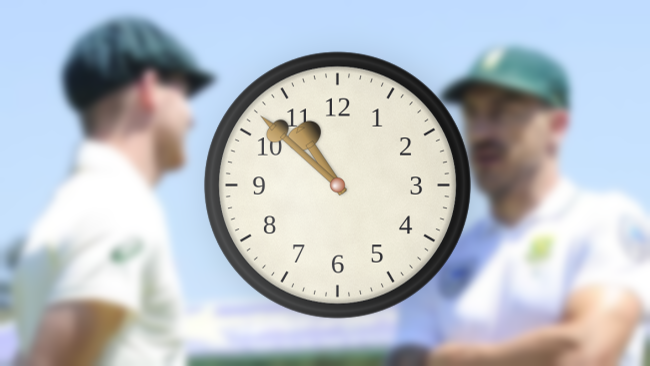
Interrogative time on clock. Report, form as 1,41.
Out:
10,52
